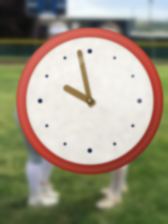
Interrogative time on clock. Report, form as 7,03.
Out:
9,58
